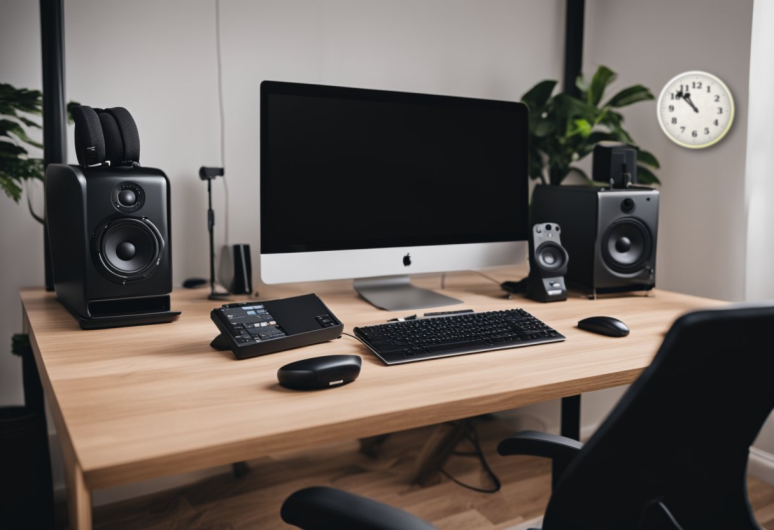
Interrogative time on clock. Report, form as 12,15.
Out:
10,52
